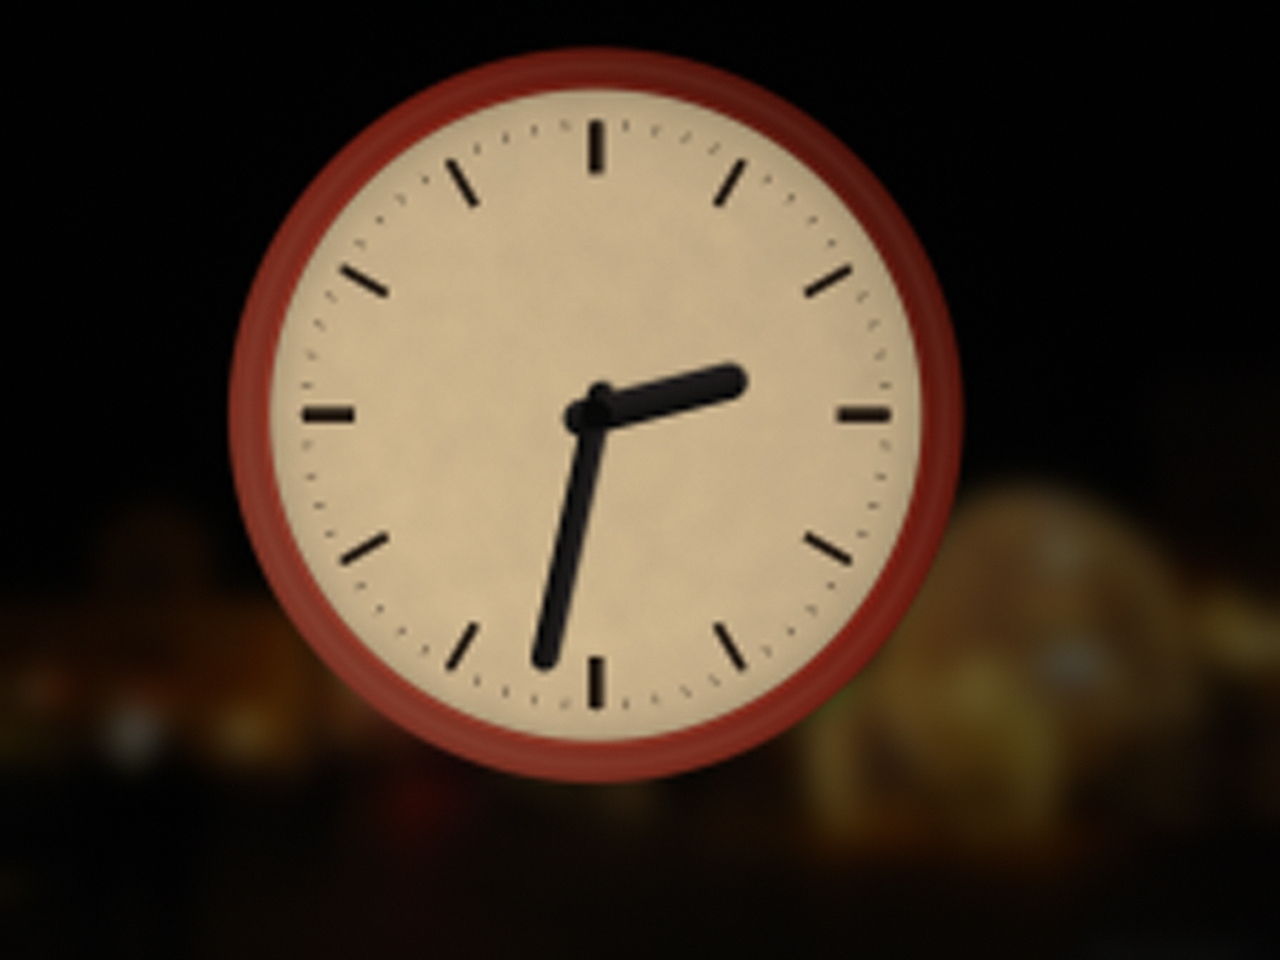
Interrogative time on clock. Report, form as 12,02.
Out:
2,32
